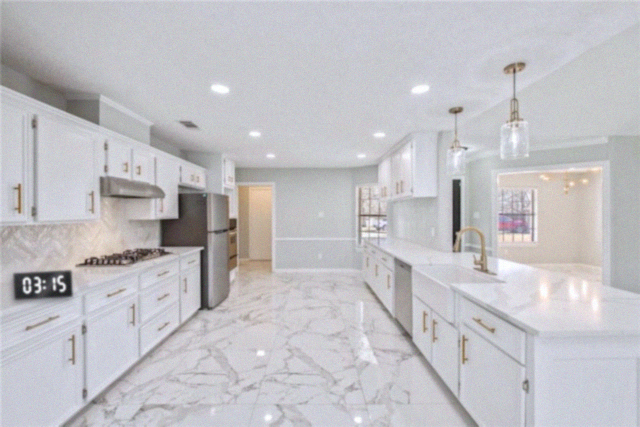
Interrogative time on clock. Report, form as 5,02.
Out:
3,15
